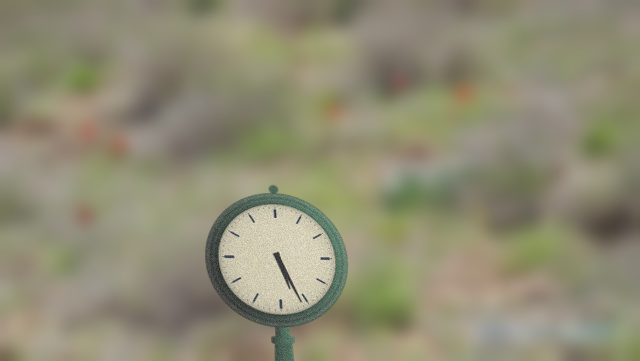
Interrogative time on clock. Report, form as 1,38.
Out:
5,26
